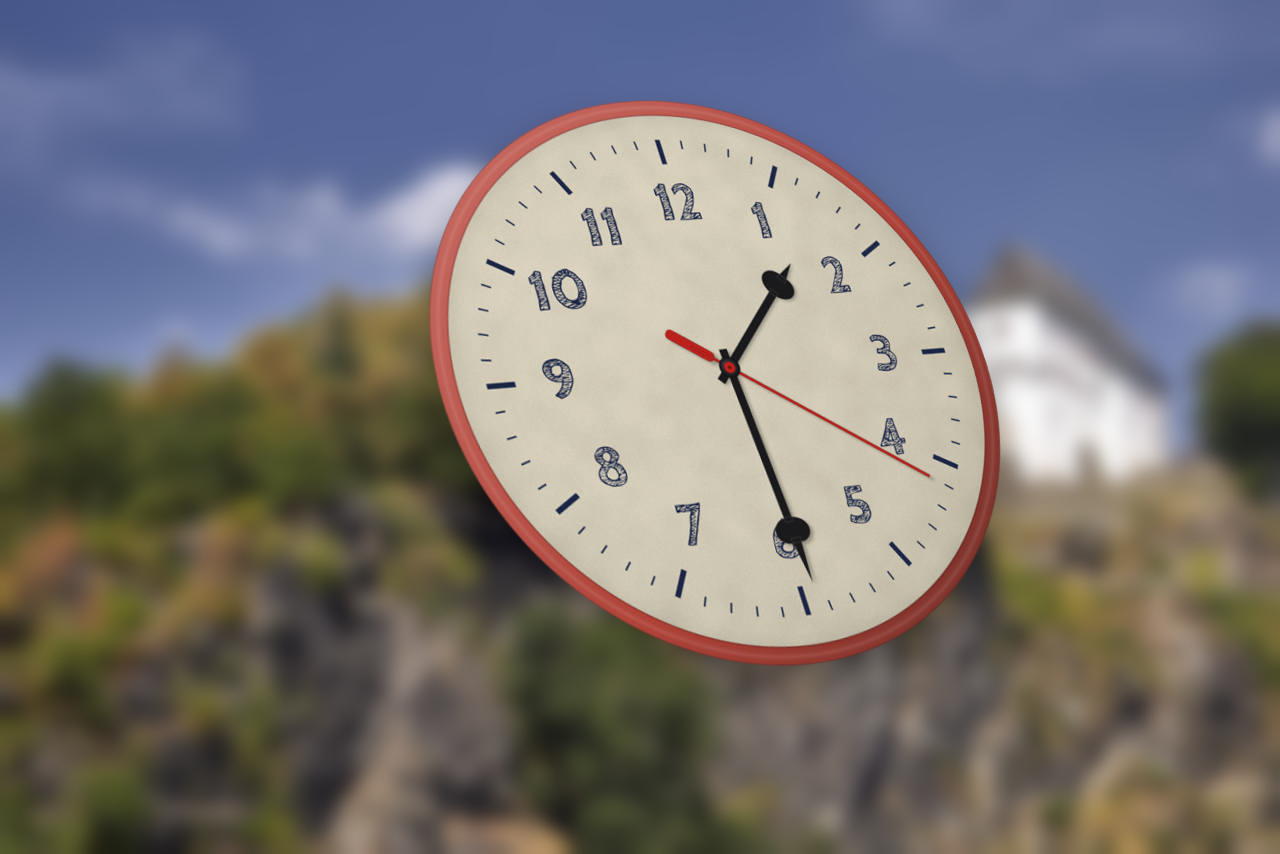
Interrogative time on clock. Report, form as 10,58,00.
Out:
1,29,21
